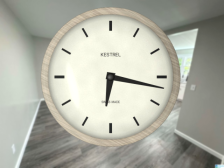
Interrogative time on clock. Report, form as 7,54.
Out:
6,17
